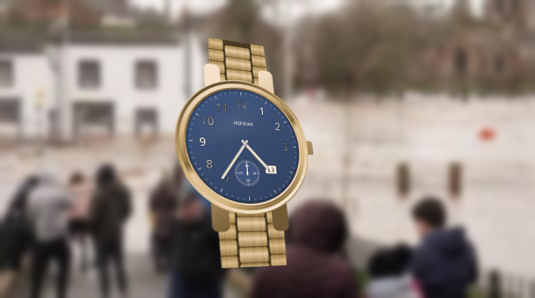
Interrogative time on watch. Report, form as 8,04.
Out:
4,36
